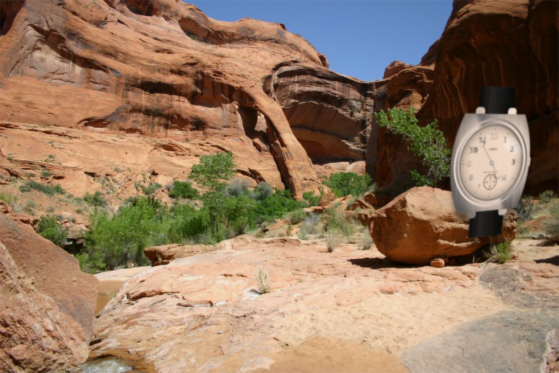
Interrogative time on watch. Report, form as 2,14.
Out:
4,54
